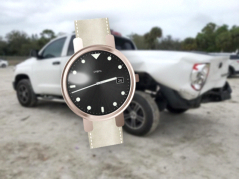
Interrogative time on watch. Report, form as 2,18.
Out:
2,43
